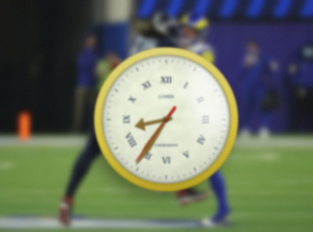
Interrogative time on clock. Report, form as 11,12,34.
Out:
8,35,36
